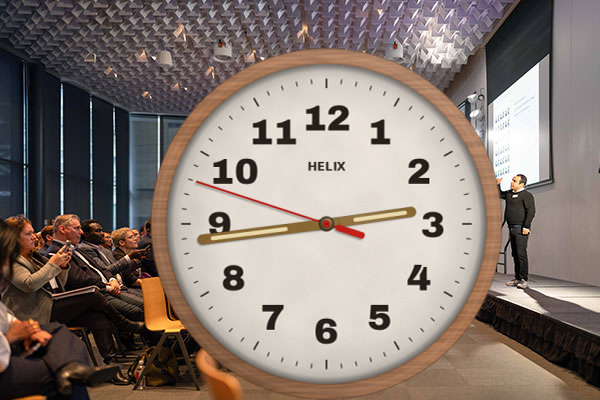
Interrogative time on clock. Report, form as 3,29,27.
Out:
2,43,48
